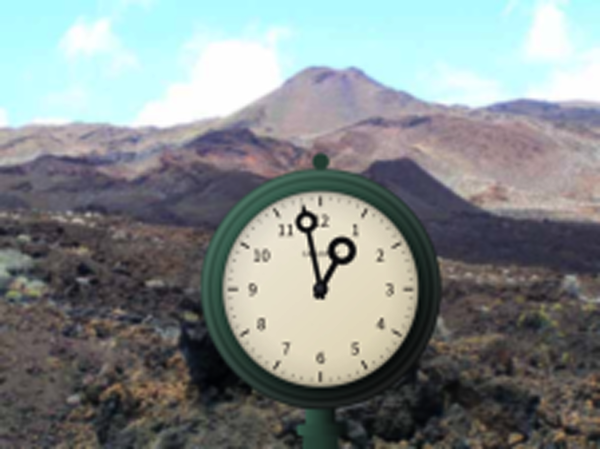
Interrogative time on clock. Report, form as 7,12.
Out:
12,58
